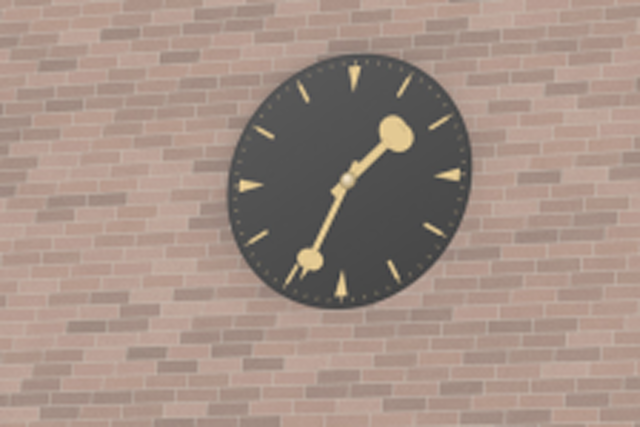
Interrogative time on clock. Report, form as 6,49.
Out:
1,34
